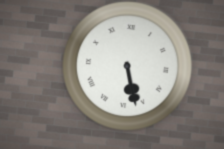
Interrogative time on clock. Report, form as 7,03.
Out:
5,27
